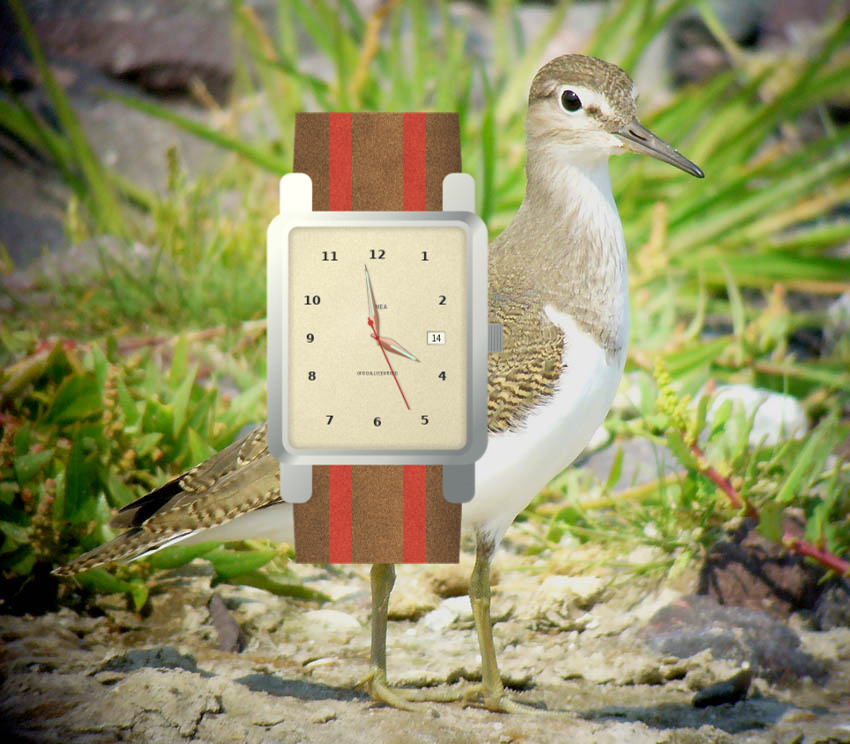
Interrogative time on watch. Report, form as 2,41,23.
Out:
3,58,26
